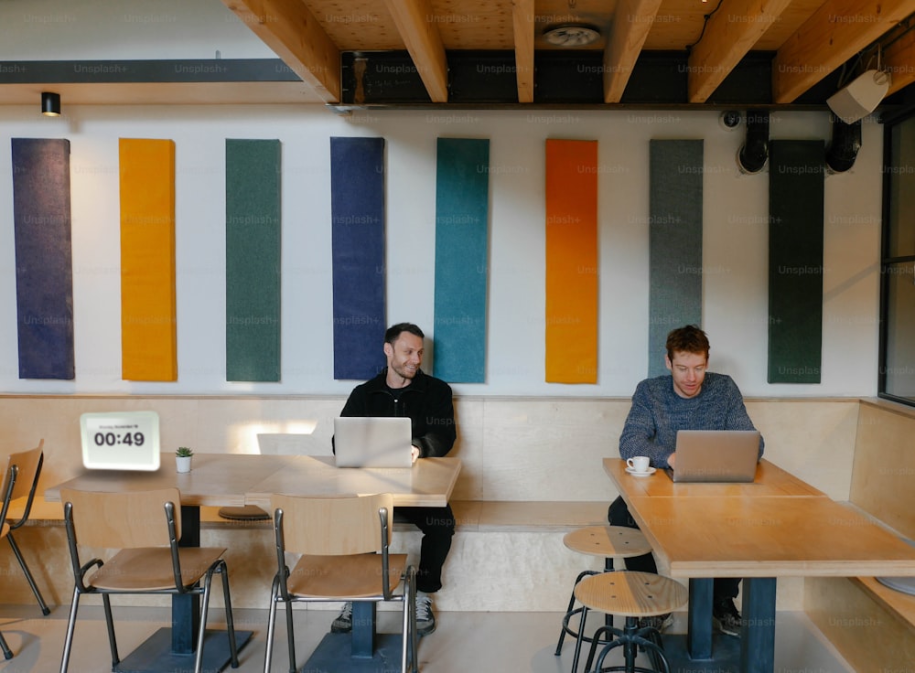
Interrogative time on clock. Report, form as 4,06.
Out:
0,49
